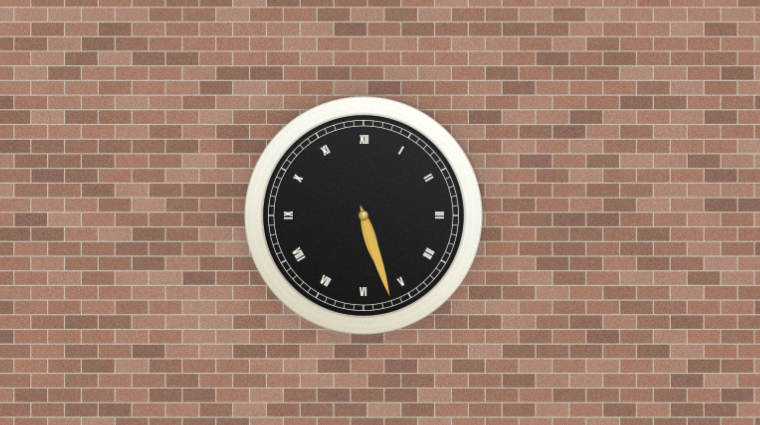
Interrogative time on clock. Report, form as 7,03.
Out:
5,27
